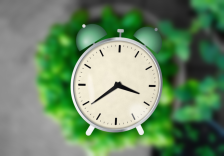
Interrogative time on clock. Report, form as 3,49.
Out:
3,39
